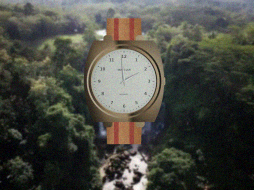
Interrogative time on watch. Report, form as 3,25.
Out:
1,59
